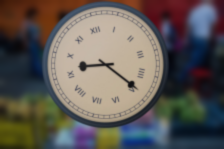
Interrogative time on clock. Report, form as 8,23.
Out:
9,24
